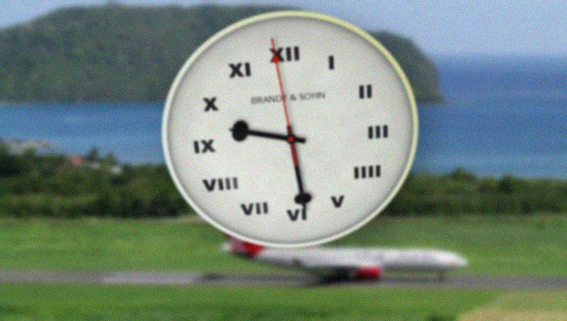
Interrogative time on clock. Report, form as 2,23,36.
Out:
9,28,59
